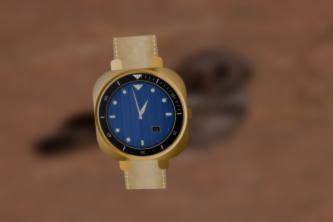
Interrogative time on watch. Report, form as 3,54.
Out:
12,58
